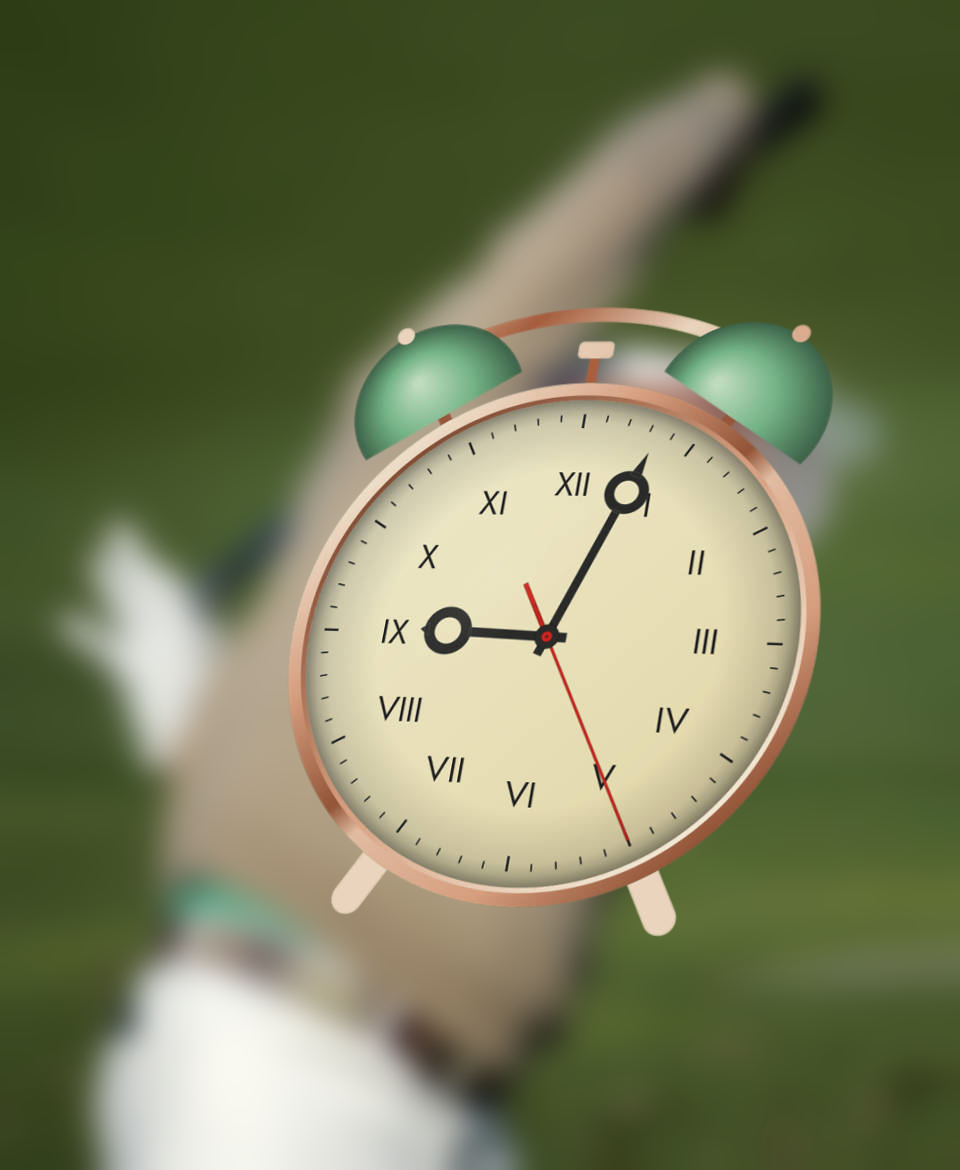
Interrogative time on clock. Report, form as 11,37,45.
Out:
9,03,25
